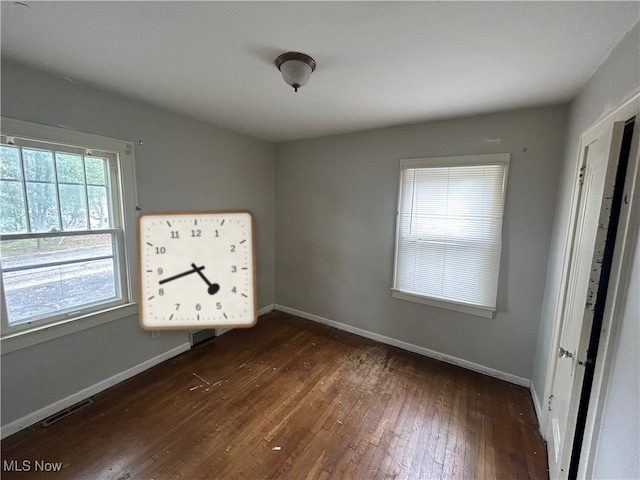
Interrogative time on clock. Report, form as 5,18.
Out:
4,42
